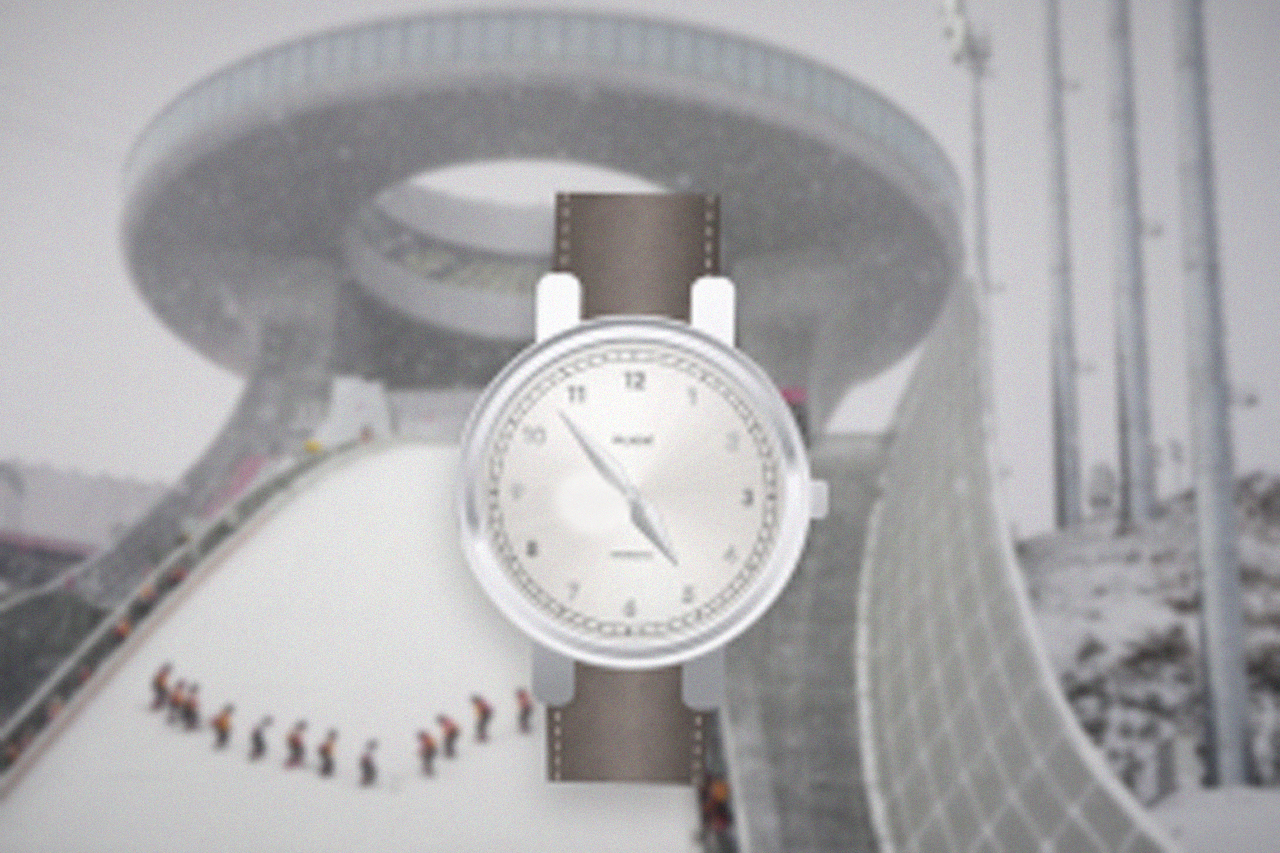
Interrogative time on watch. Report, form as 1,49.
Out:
4,53
